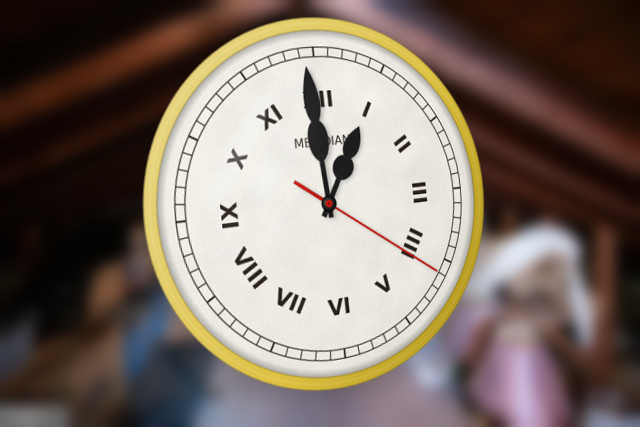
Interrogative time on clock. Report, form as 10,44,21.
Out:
12,59,21
